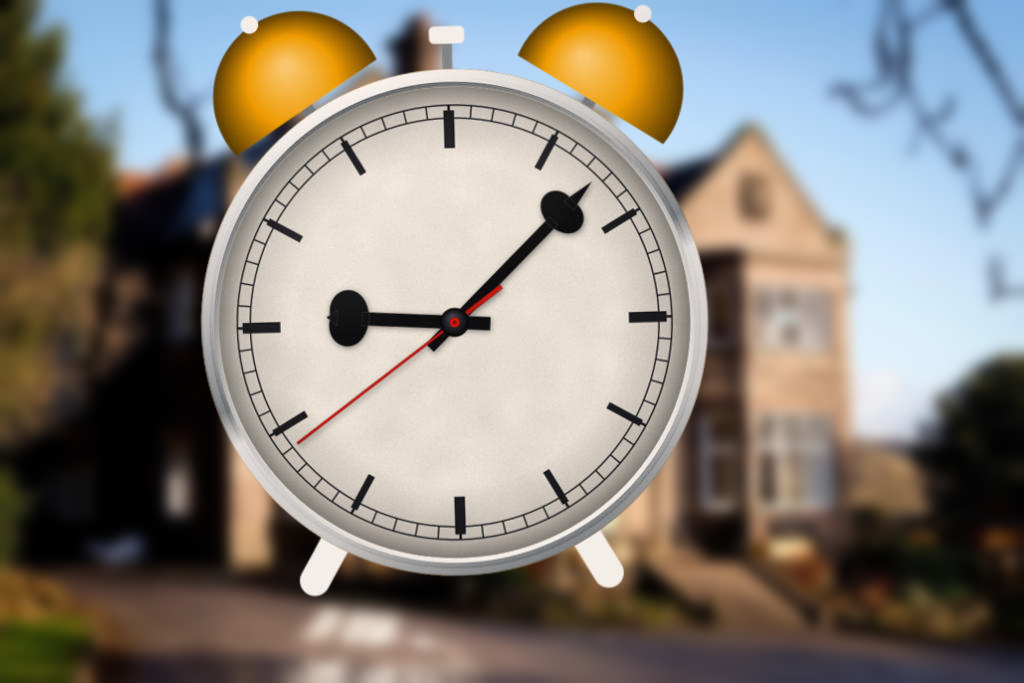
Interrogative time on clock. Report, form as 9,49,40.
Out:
9,07,39
